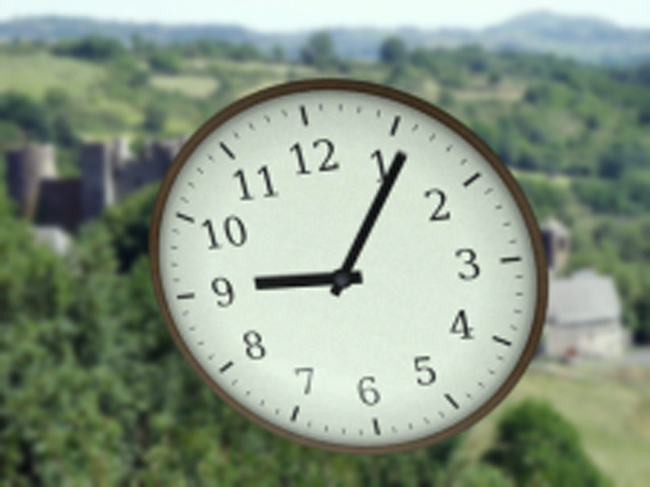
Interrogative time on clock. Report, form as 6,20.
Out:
9,06
